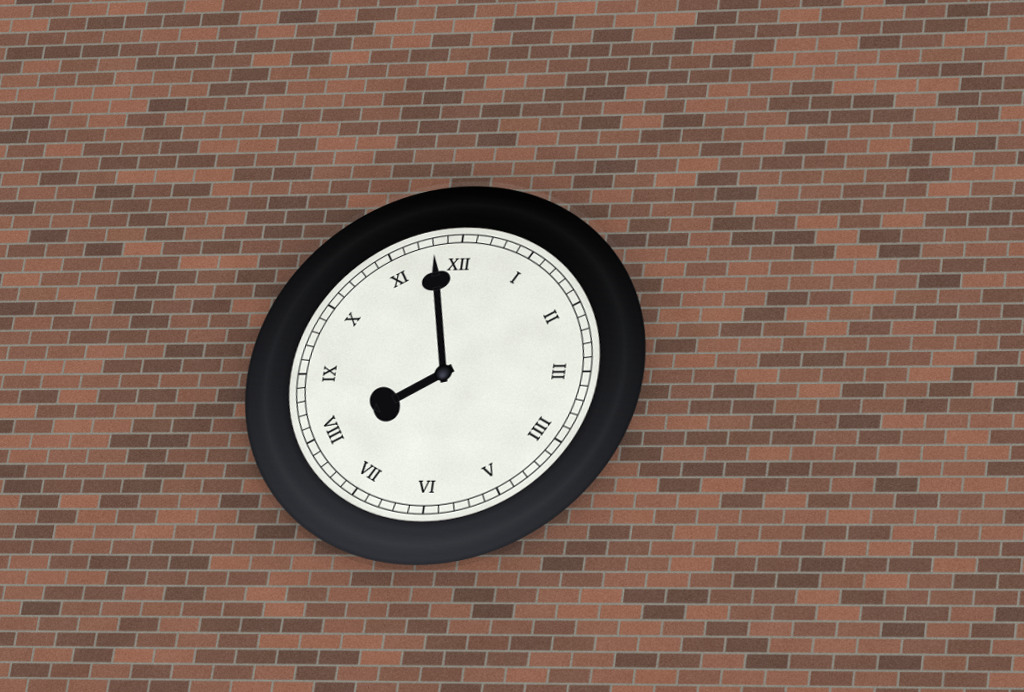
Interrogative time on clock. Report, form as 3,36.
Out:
7,58
